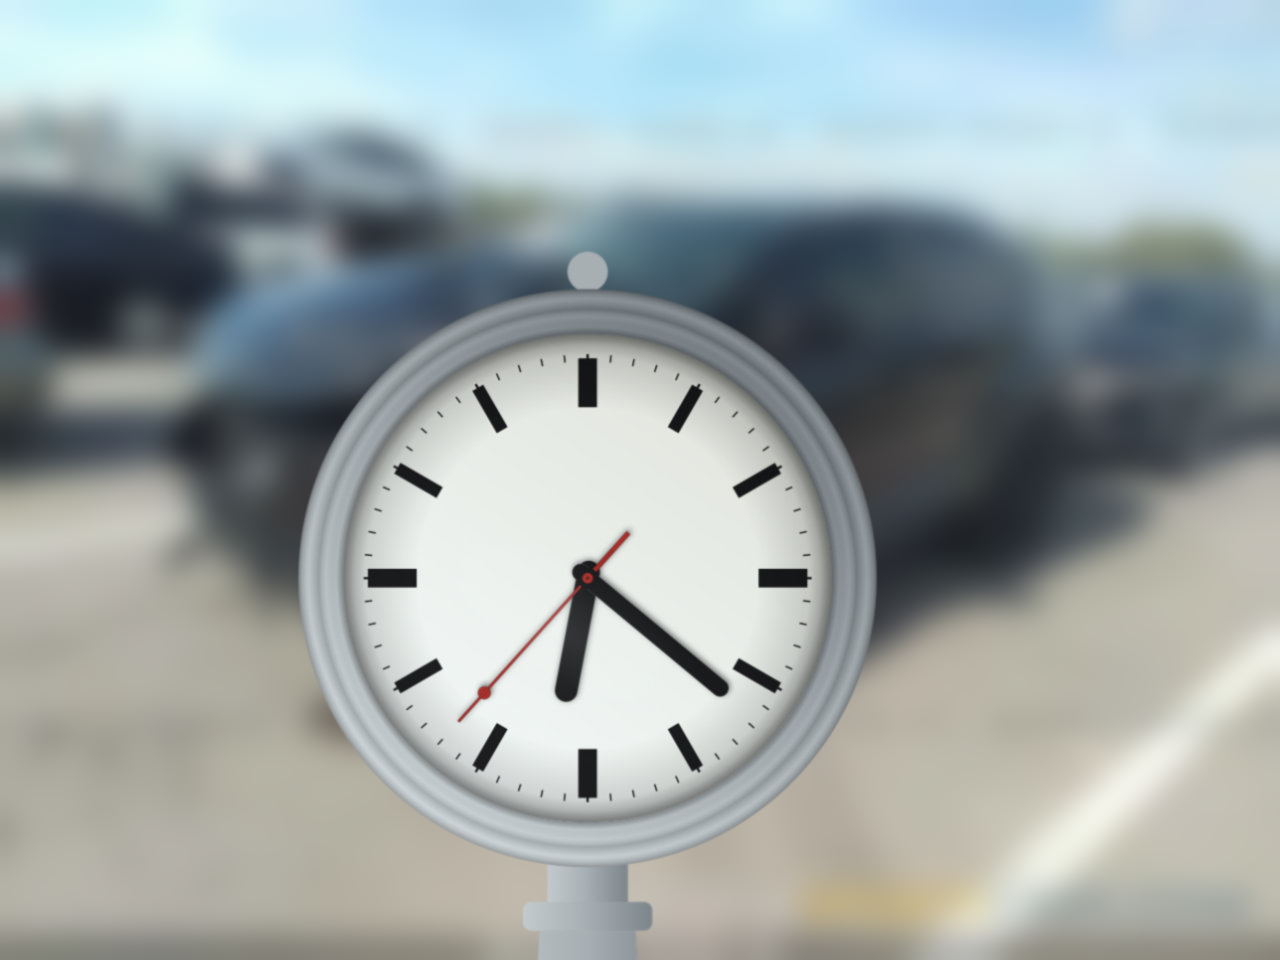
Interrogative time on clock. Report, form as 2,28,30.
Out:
6,21,37
